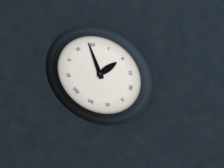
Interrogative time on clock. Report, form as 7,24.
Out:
1,59
